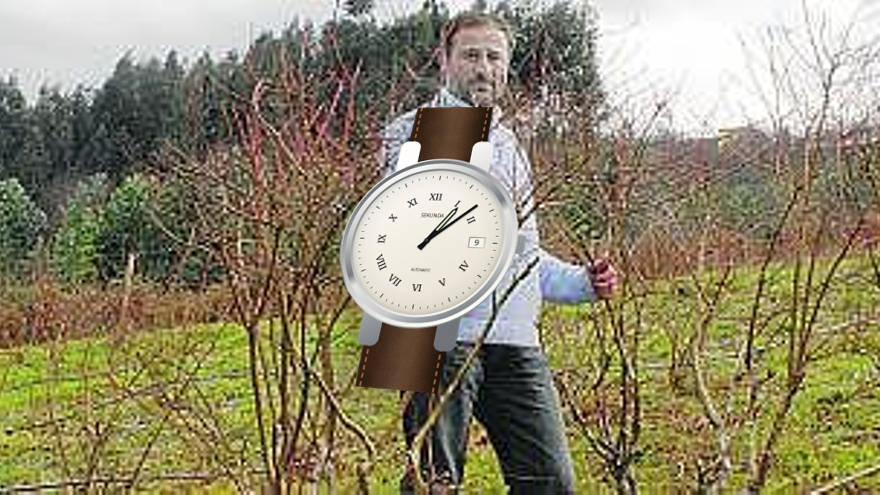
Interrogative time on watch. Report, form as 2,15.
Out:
1,08
